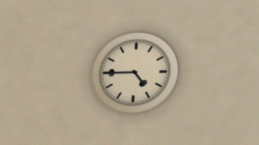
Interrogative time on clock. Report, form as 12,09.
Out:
4,45
